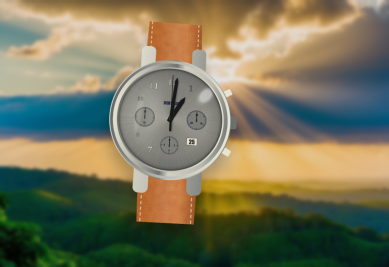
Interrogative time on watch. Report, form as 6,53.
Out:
1,01
